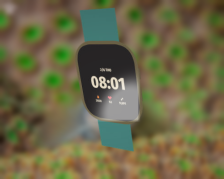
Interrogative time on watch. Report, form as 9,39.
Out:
8,01
